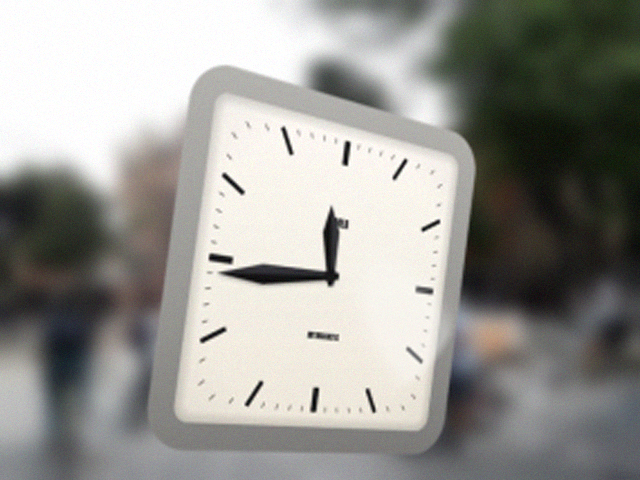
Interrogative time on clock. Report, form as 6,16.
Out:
11,44
